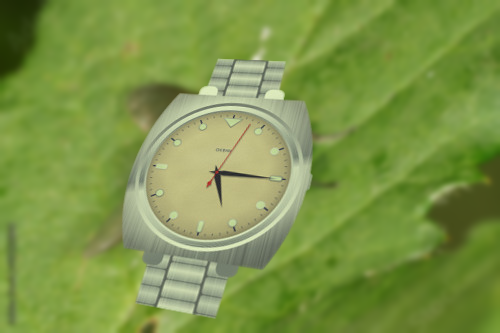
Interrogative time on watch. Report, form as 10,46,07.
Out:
5,15,03
